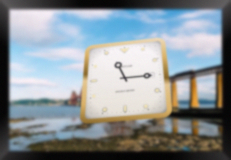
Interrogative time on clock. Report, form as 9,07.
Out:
11,15
